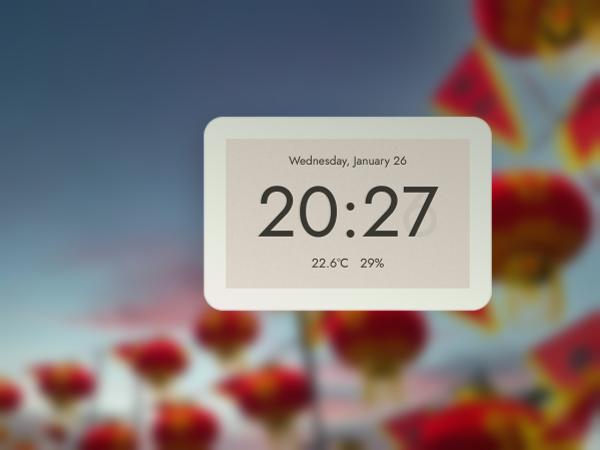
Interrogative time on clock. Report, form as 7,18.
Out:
20,27
